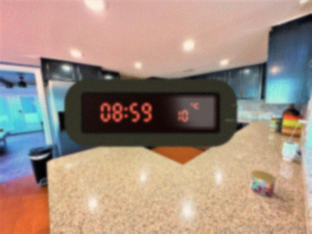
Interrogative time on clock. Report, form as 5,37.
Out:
8,59
